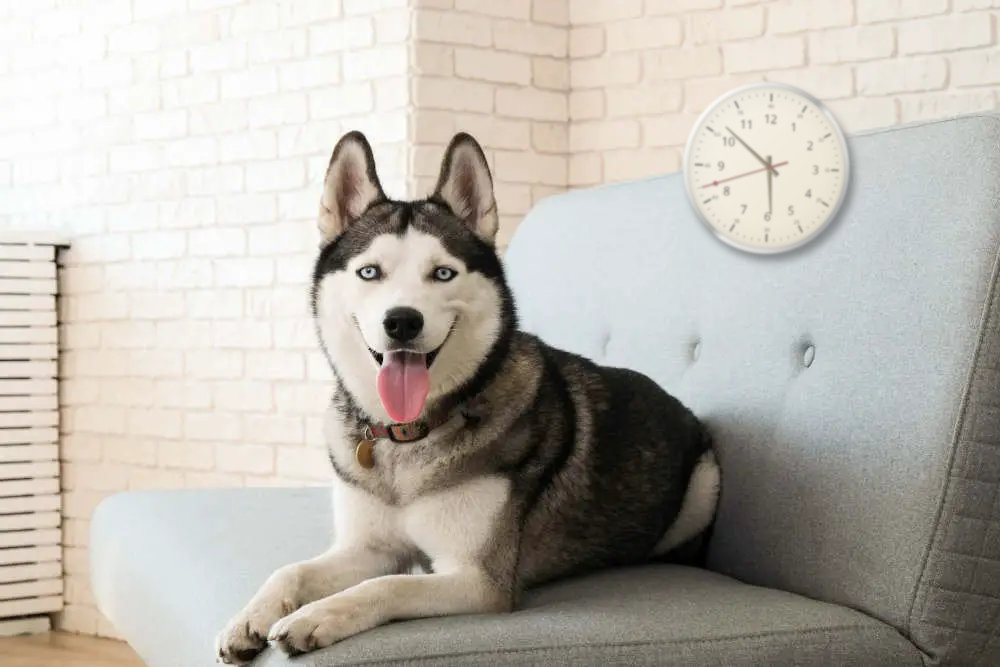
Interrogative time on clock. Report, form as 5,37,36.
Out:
5,51,42
